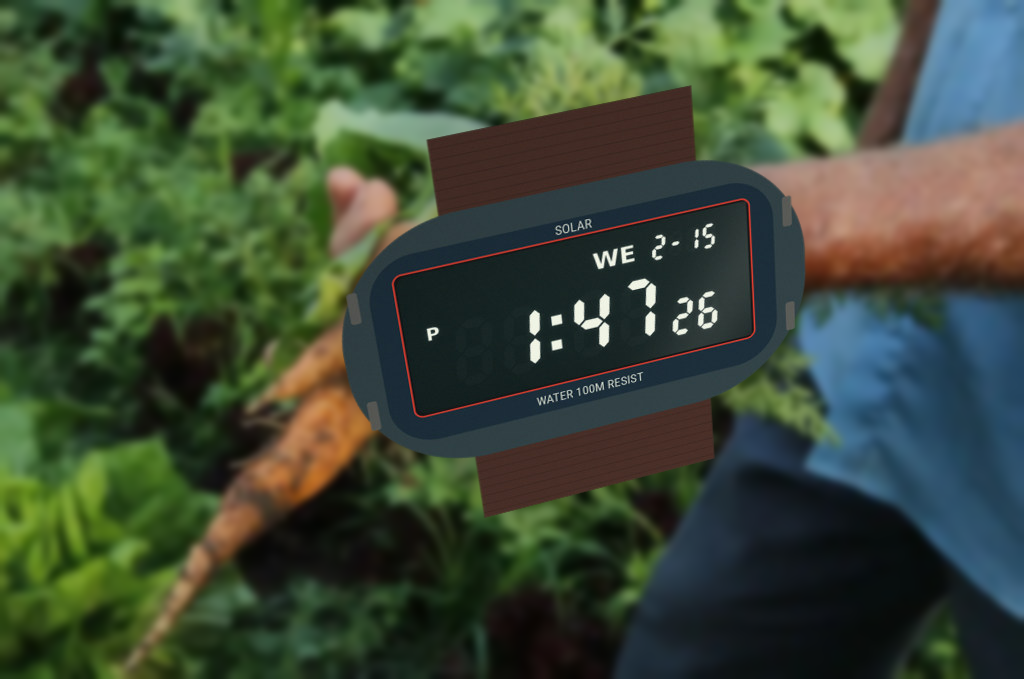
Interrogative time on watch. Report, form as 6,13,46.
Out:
1,47,26
